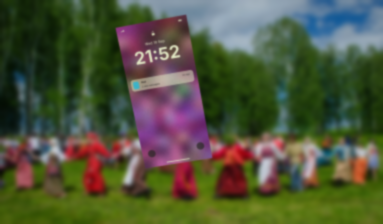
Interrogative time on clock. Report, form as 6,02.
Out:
21,52
